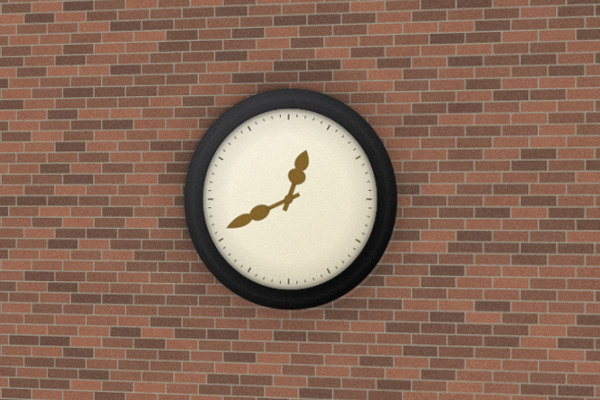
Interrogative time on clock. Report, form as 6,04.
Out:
12,41
